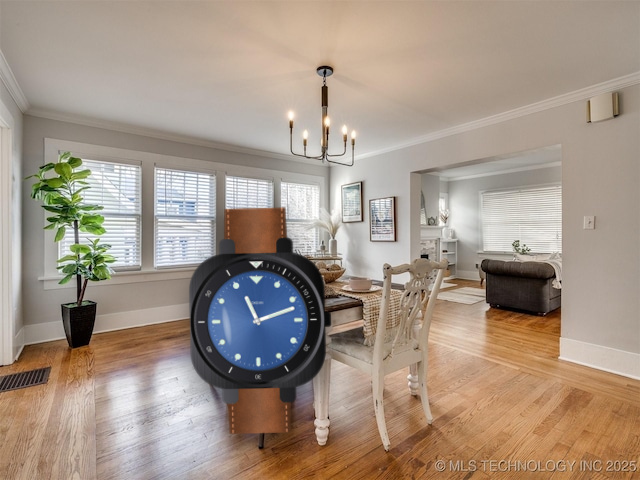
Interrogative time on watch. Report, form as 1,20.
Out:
11,12
